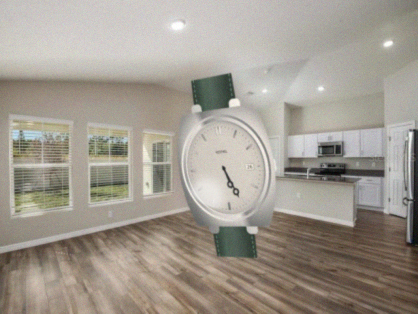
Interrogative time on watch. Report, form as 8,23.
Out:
5,26
